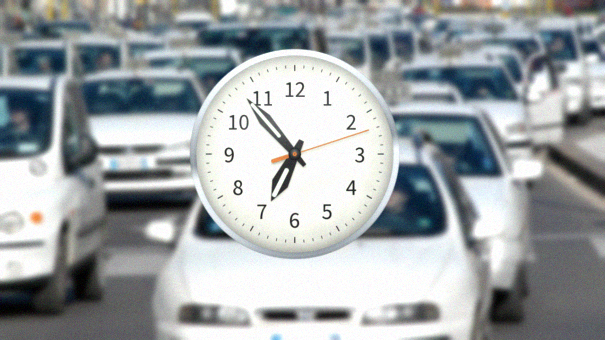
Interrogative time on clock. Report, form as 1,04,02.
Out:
6,53,12
